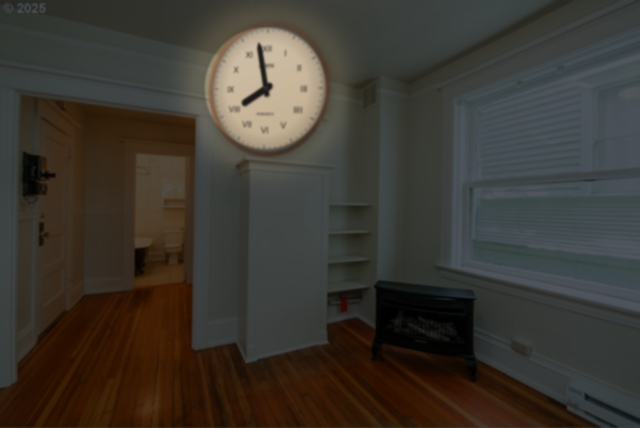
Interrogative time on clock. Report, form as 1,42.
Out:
7,58
